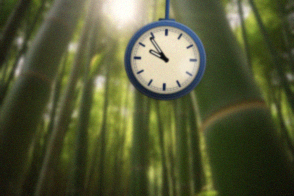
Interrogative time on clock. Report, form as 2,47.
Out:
9,54
